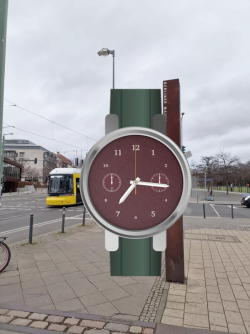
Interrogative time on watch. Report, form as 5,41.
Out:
7,16
